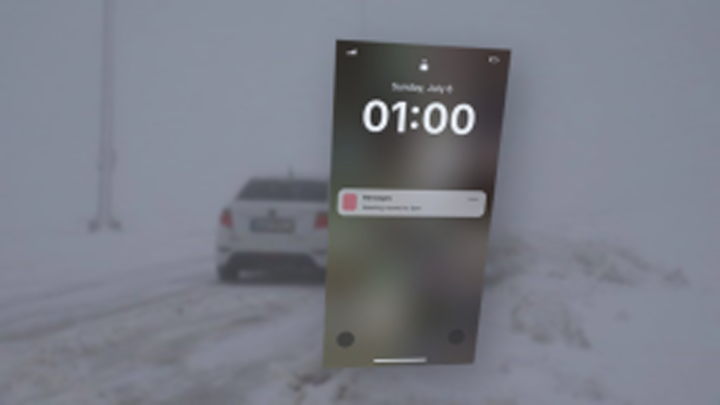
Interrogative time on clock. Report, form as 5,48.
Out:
1,00
